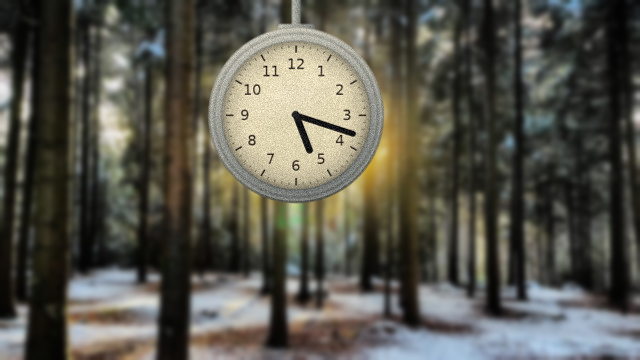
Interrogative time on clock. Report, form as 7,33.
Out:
5,18
